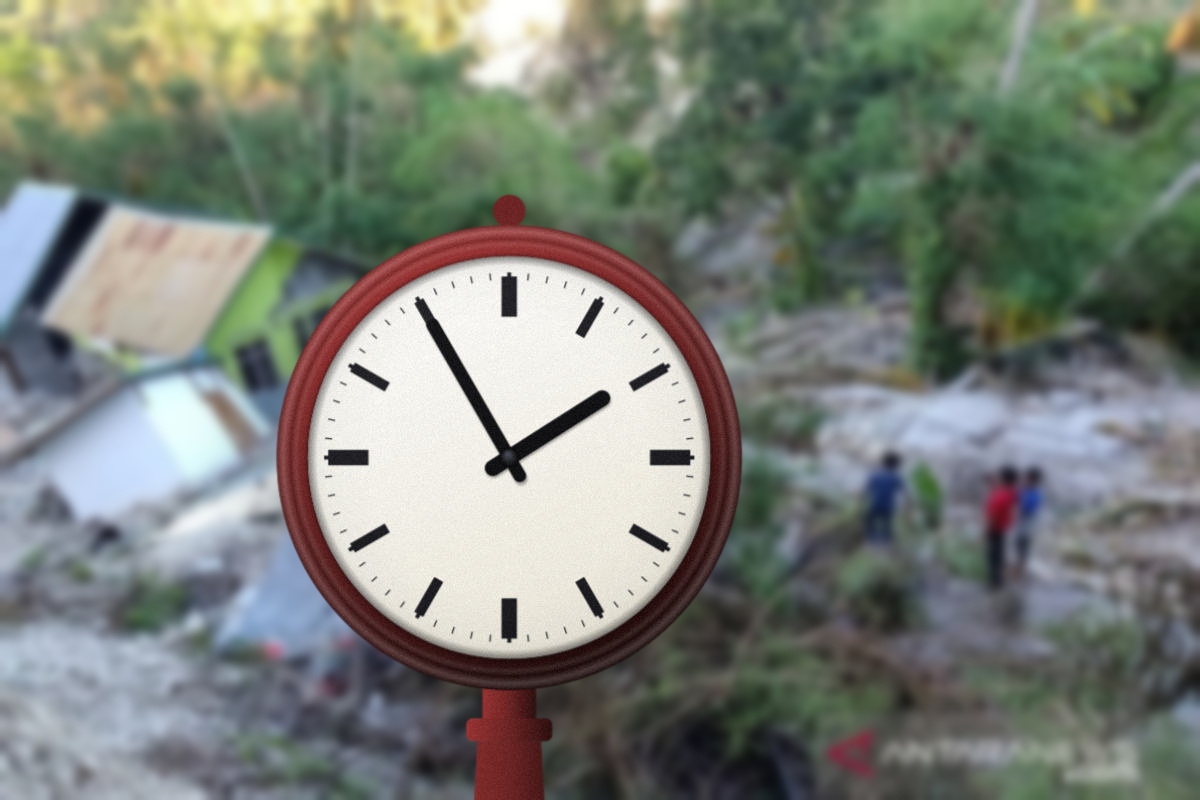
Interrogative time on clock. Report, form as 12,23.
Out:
1,55
